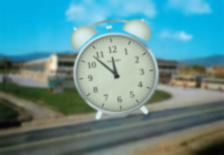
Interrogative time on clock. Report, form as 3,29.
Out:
11,53
